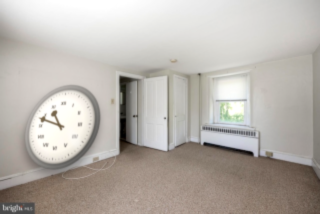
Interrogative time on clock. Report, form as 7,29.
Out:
10,48
